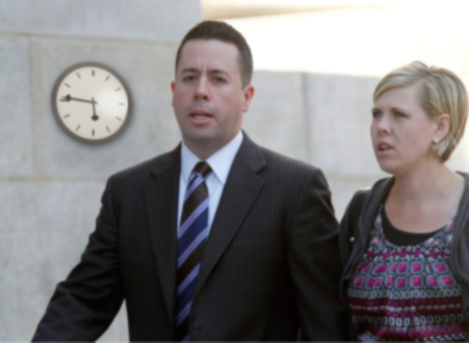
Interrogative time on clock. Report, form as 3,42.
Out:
5,46
